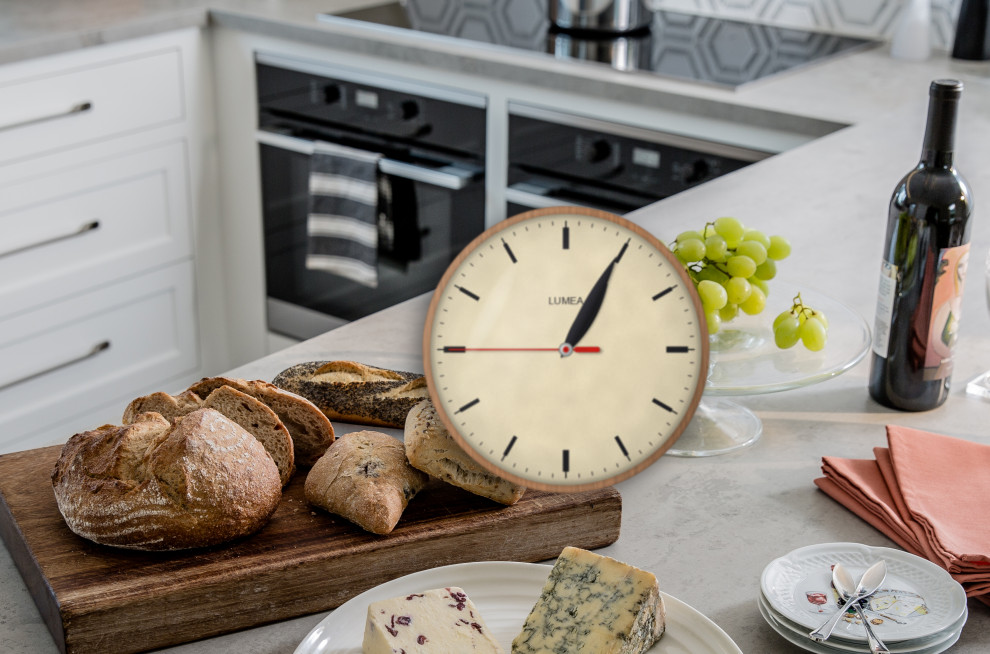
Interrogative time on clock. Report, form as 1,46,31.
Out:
1,04,45
